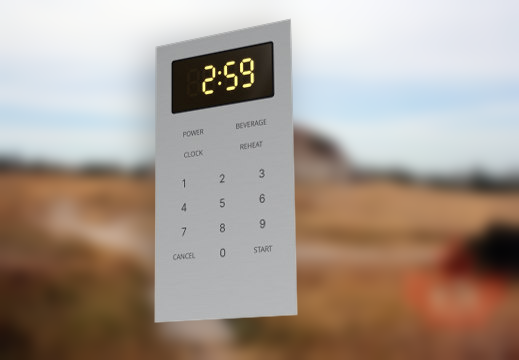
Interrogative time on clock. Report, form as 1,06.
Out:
2,59
